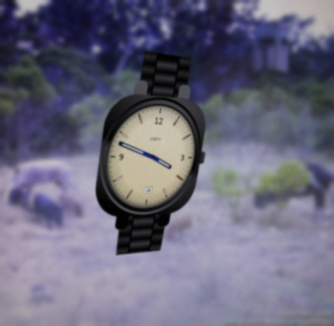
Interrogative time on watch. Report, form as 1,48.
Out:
3,48
